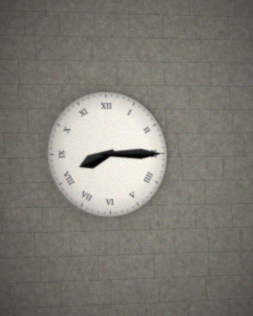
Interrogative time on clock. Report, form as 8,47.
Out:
8,15
